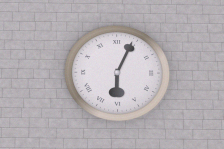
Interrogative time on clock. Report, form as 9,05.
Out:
6,04
